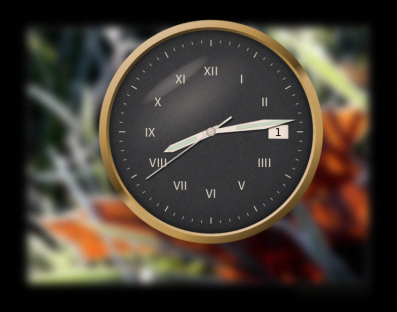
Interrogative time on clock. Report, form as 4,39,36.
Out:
8,13,39
